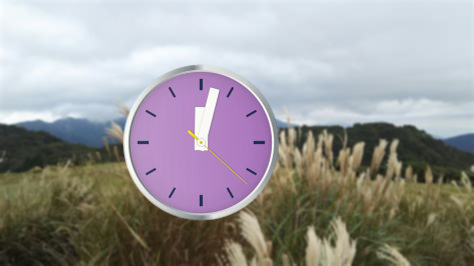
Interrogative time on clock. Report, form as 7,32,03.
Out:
12,02,22
